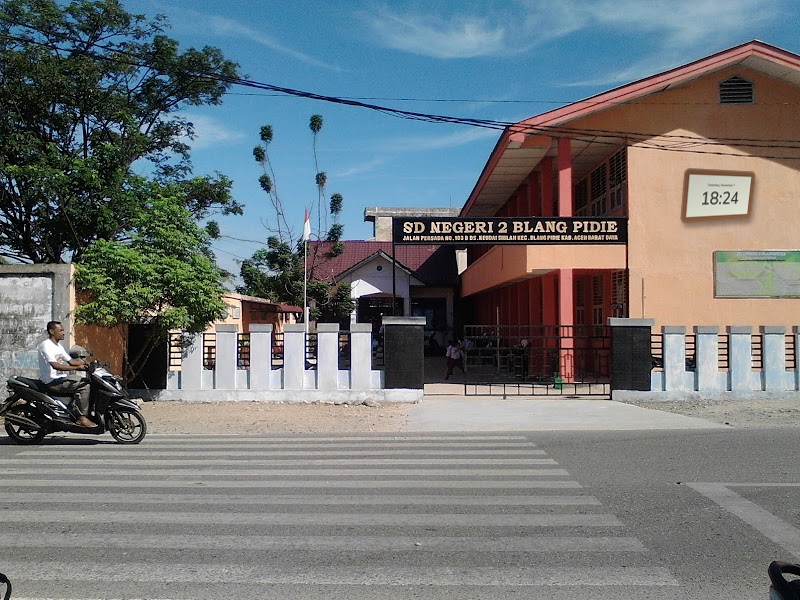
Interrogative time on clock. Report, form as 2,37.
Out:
18,24
